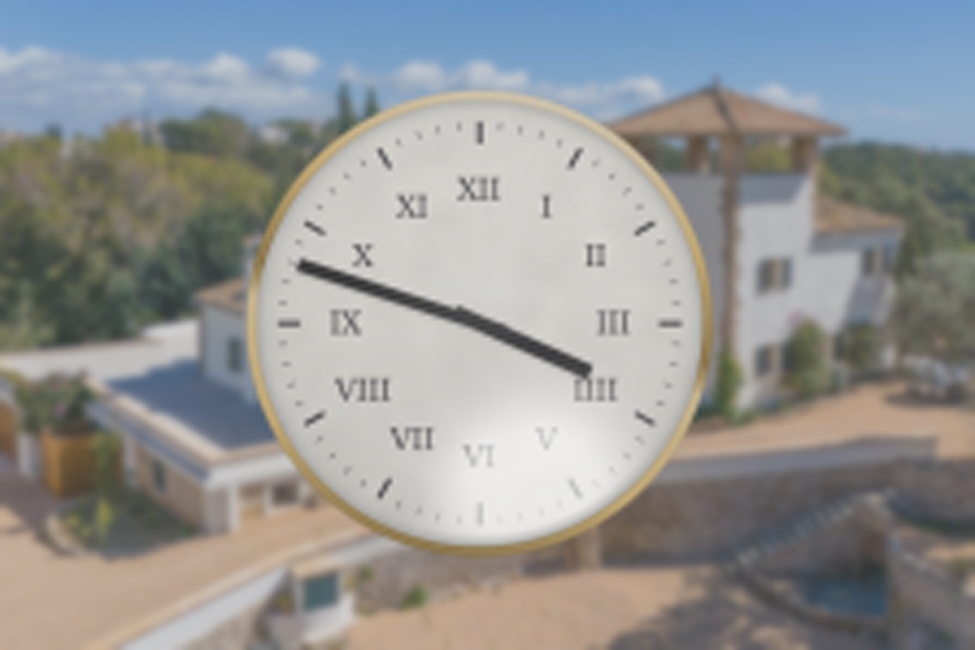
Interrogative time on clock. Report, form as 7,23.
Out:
3,48
